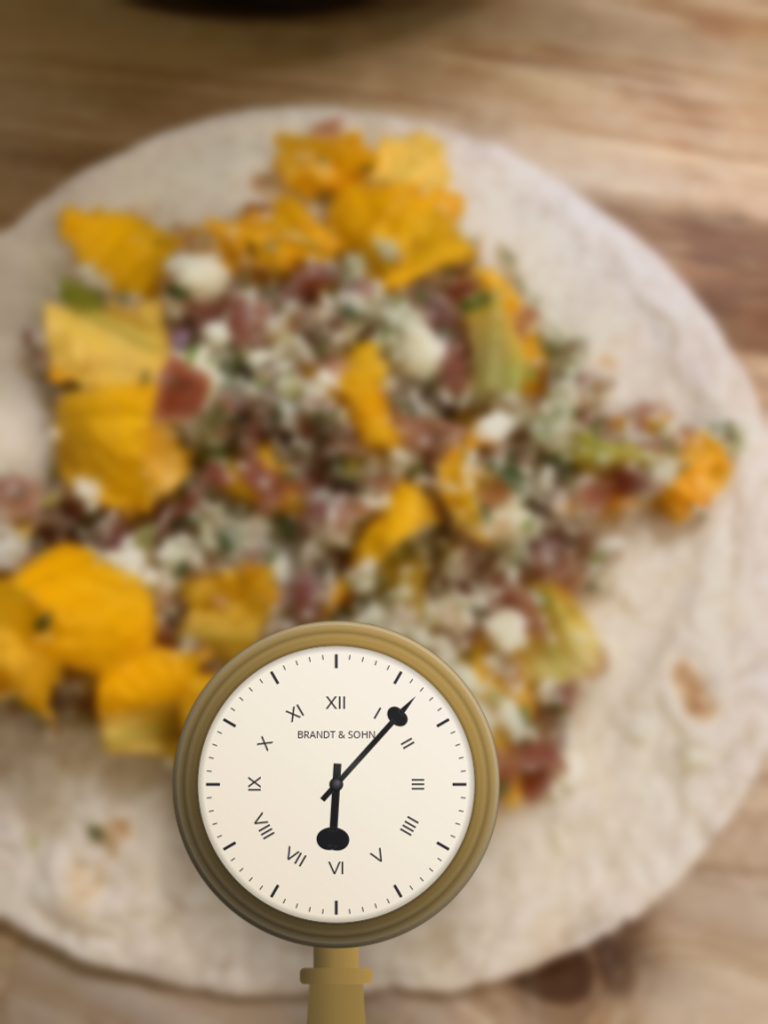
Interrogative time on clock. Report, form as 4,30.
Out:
6,07
